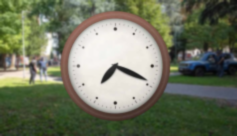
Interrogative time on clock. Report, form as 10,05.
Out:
7,19
